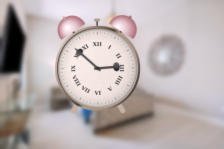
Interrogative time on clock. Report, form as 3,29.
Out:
2,52
